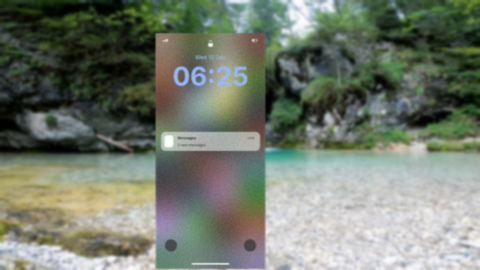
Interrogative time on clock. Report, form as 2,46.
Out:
6,25
